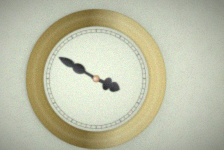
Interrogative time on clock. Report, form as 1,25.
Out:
3,50
